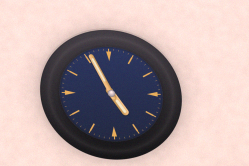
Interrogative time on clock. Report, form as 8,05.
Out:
4,56
